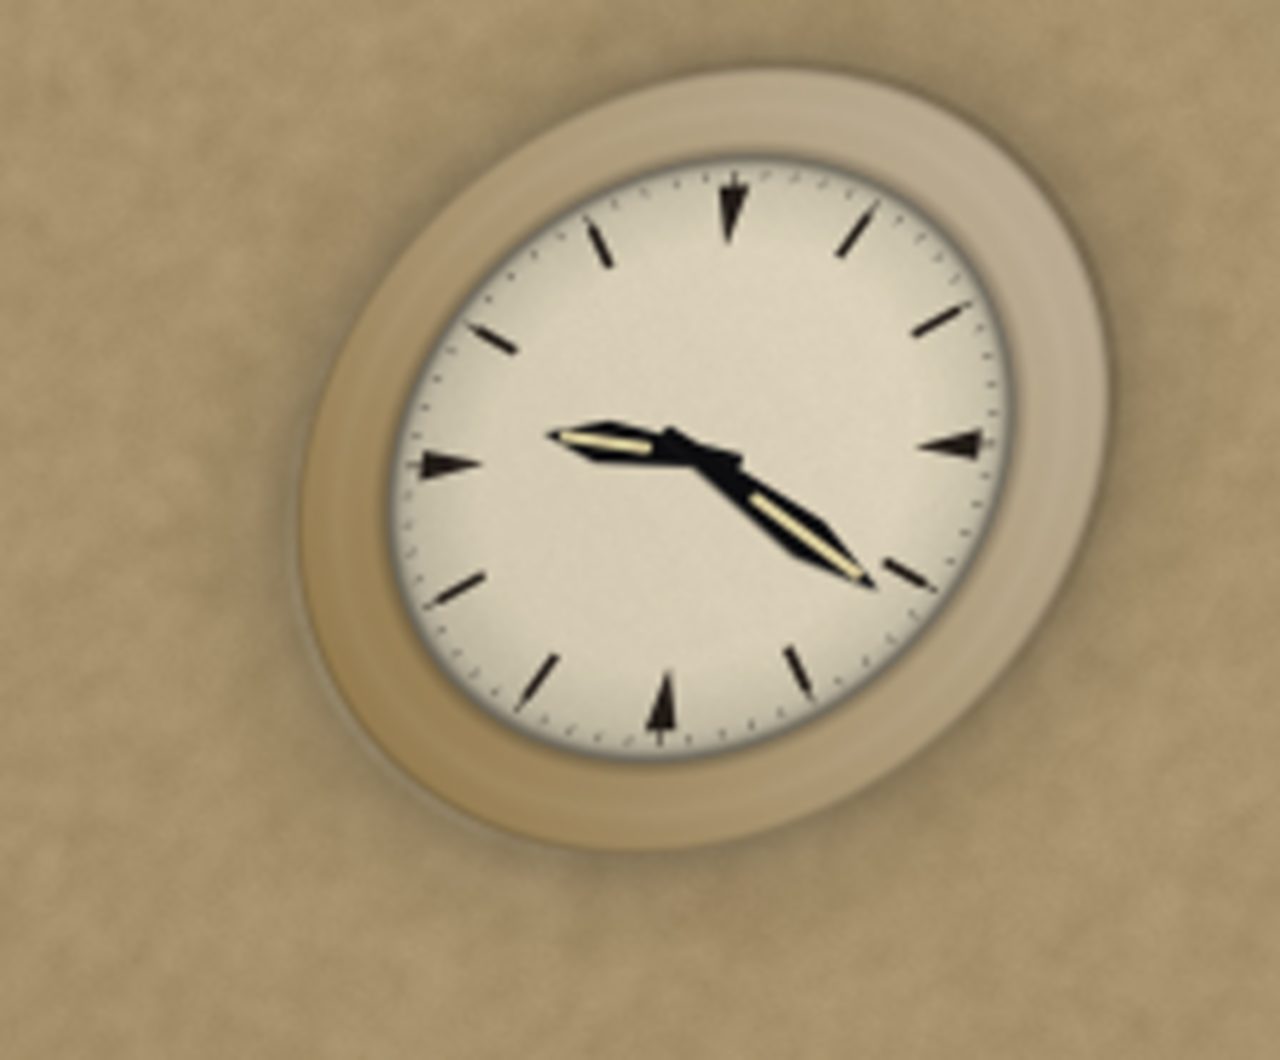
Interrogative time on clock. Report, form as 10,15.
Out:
9,21
